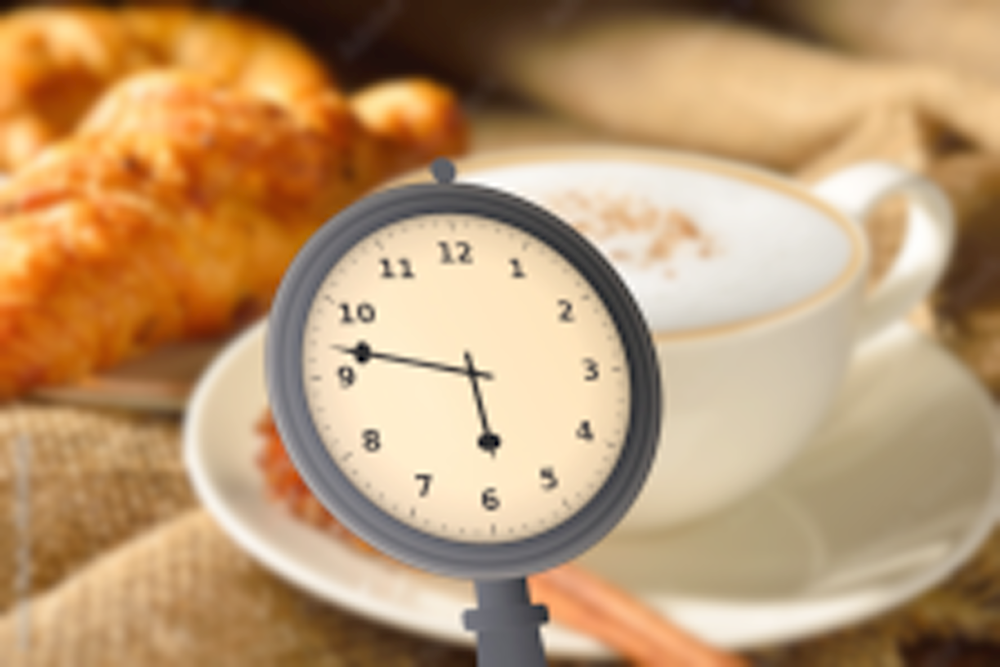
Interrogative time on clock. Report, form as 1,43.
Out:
5,47
